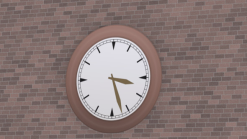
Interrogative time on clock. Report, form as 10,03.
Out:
3,27
